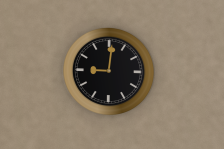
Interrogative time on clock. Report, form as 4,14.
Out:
9,01
